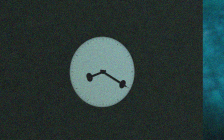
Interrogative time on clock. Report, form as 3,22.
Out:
8,20
